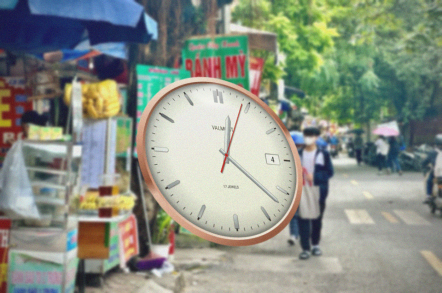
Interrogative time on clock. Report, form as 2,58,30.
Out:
12,22,04
